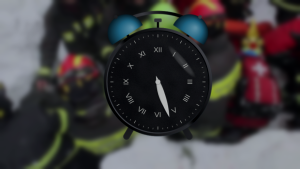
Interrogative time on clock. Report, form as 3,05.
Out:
5,27
